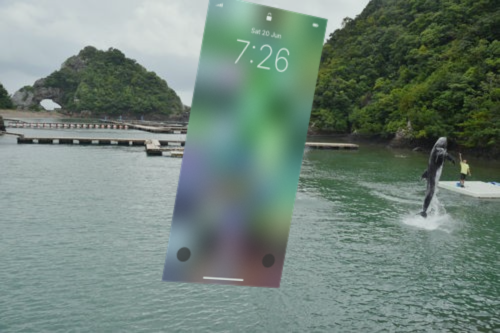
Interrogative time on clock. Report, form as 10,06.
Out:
7,26
